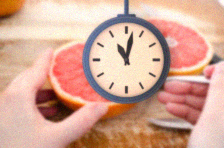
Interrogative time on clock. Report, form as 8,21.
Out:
11,02
